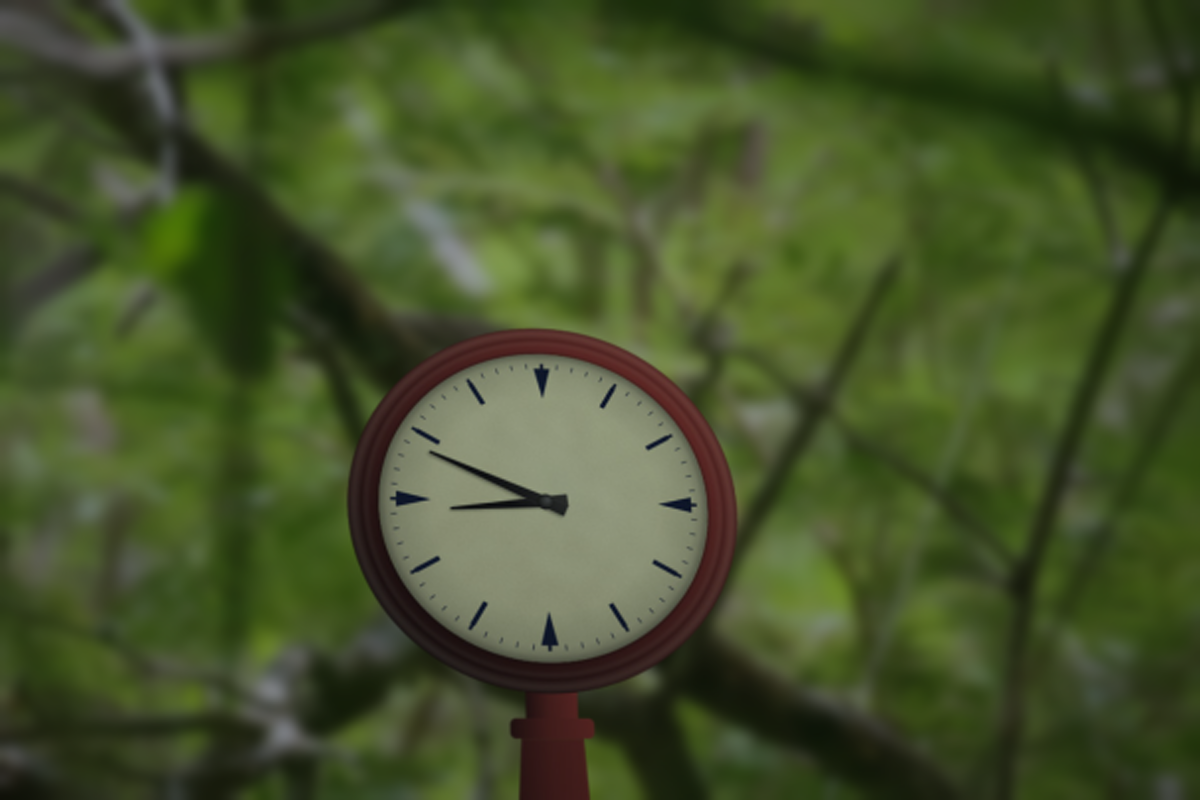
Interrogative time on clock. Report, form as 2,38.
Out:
8,49
